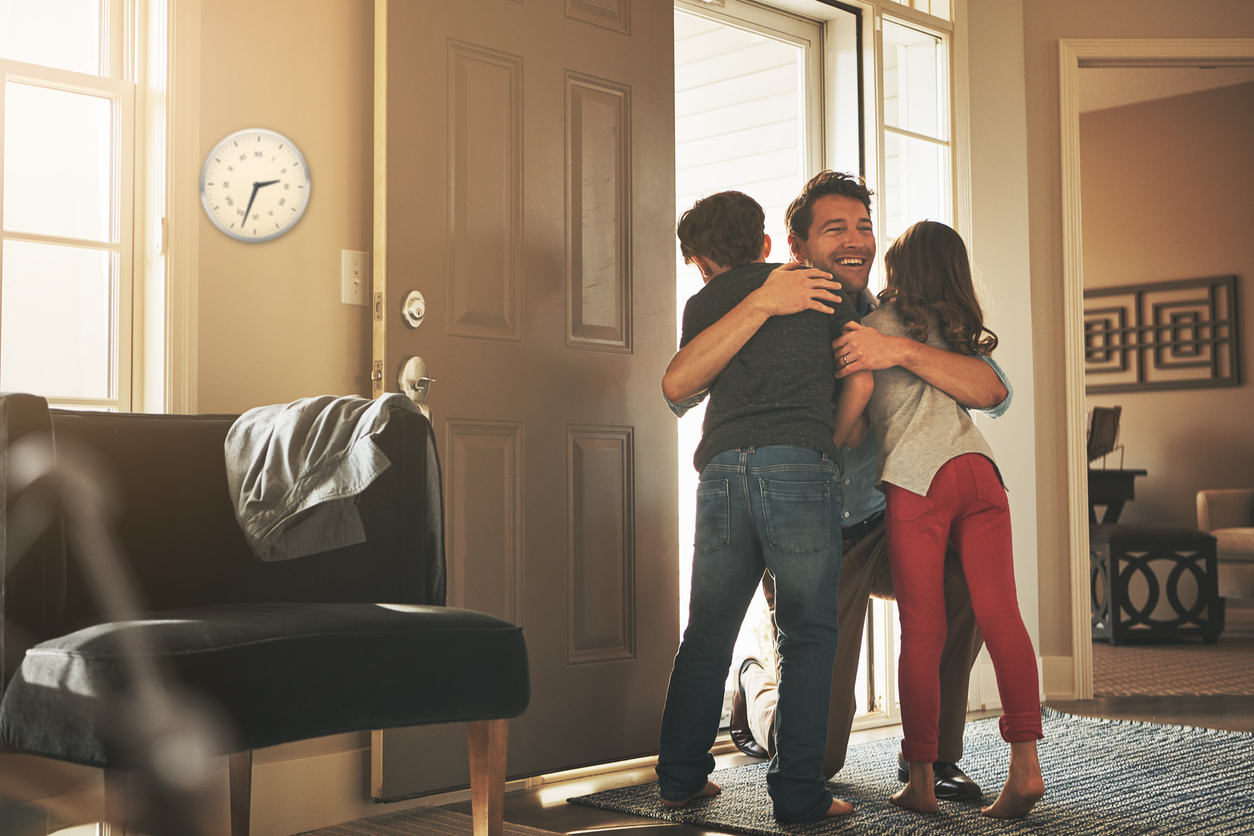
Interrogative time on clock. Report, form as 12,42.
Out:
2,33
